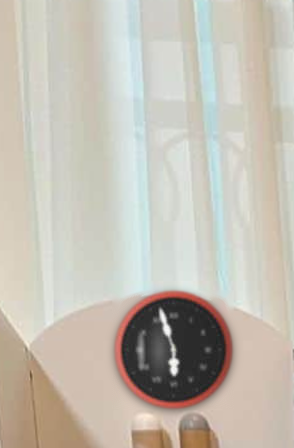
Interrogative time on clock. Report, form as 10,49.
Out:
5,57
